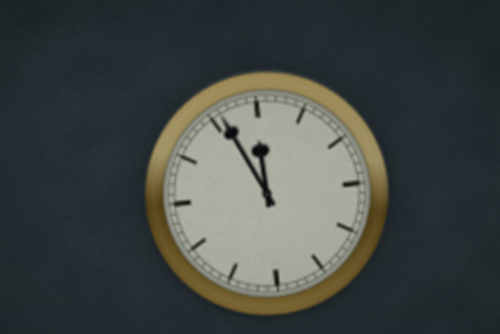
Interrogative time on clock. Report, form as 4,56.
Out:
11,56
